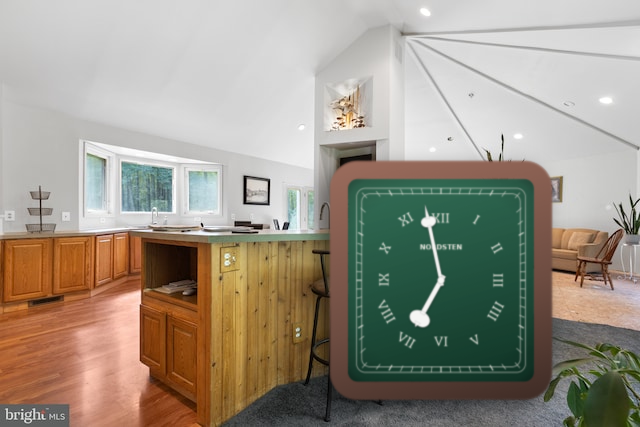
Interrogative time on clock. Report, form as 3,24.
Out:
6,58
